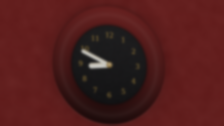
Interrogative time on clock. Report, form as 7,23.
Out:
8,49
